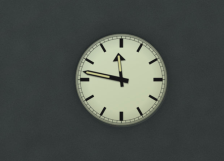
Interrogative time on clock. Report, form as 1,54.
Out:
11,47
